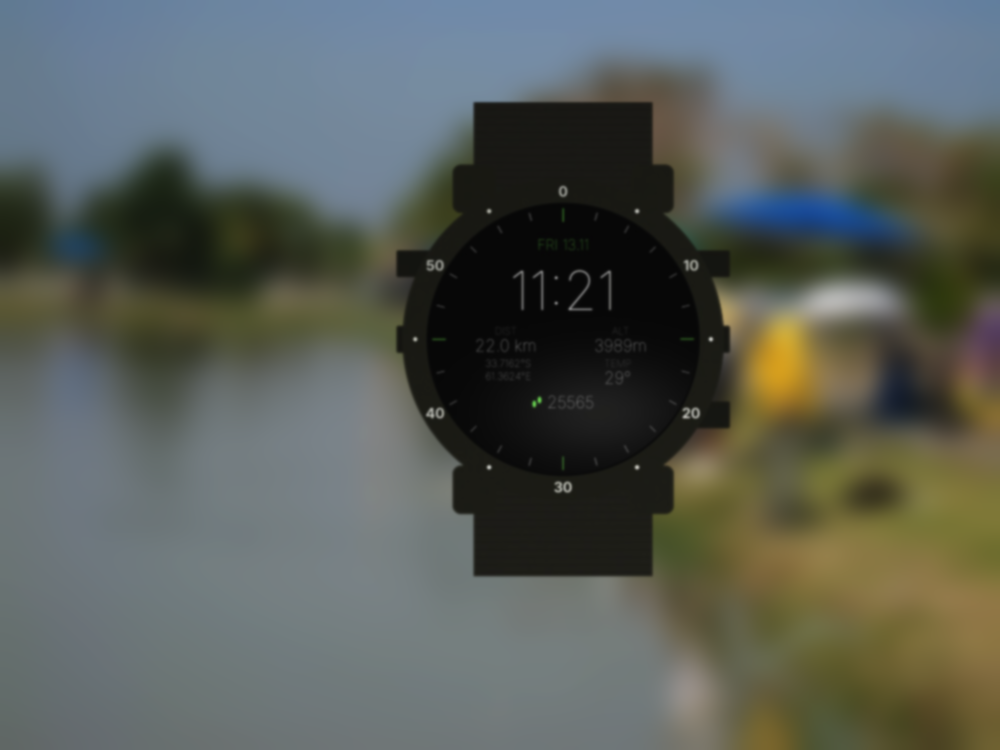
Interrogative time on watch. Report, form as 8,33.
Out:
11,21
